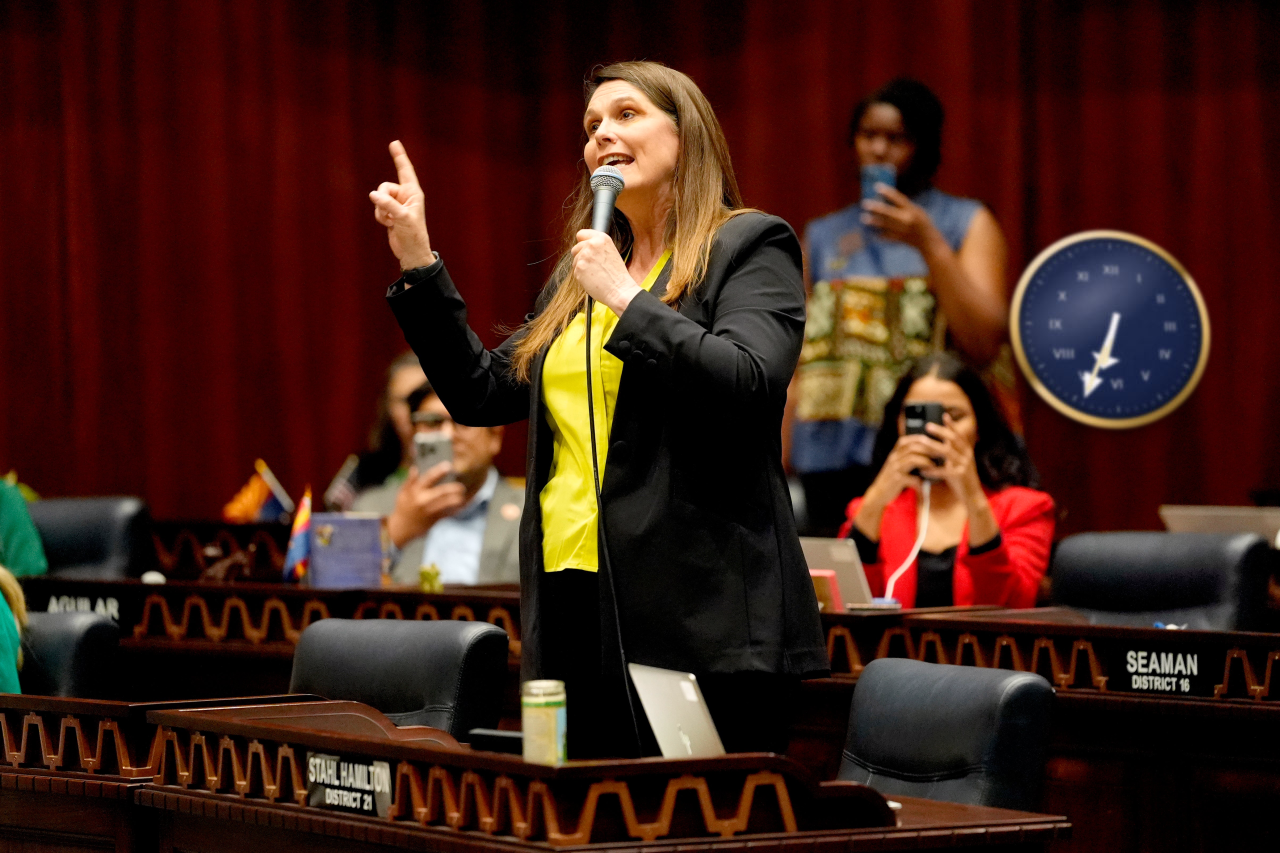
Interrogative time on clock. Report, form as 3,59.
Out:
6,34
